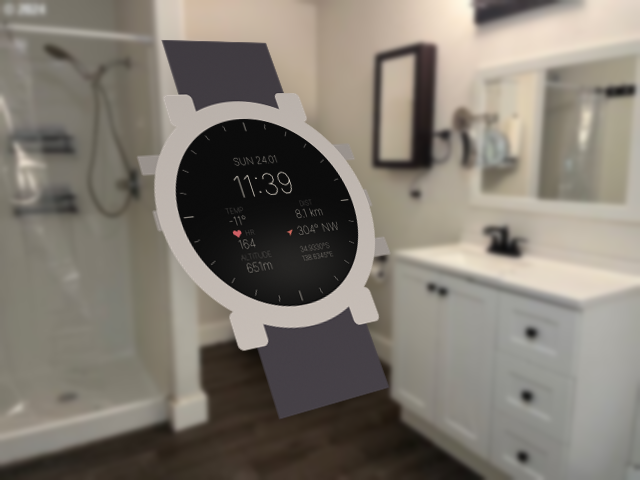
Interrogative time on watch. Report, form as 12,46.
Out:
11,39
